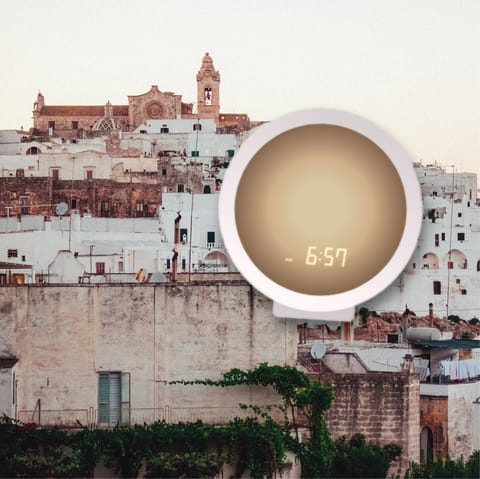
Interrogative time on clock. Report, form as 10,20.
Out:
6,57
